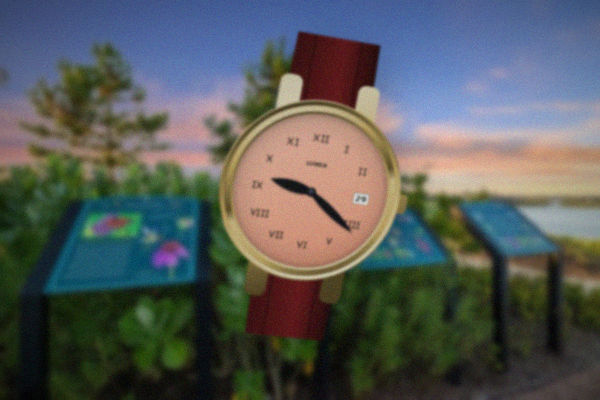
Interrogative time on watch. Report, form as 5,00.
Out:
9,21
